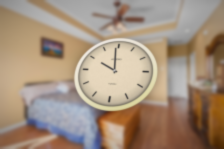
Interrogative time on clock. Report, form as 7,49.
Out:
9,59
